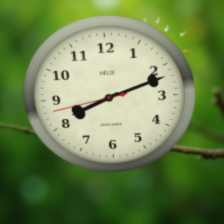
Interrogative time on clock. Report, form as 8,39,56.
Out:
8,11,43
